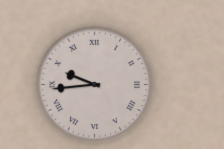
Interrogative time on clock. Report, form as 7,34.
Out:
9,44
